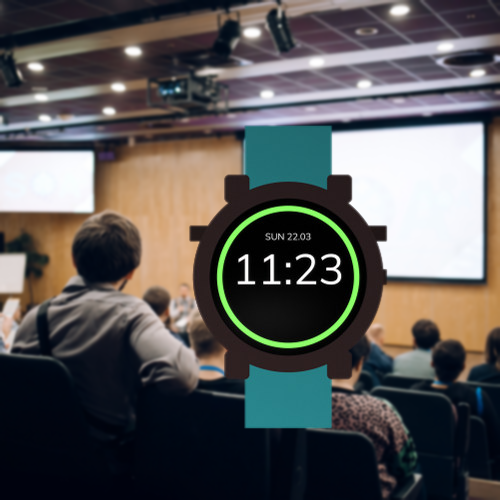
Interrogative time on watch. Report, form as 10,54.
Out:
11,23
